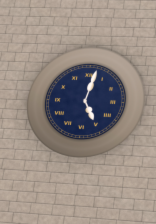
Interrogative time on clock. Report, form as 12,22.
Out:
5,02
